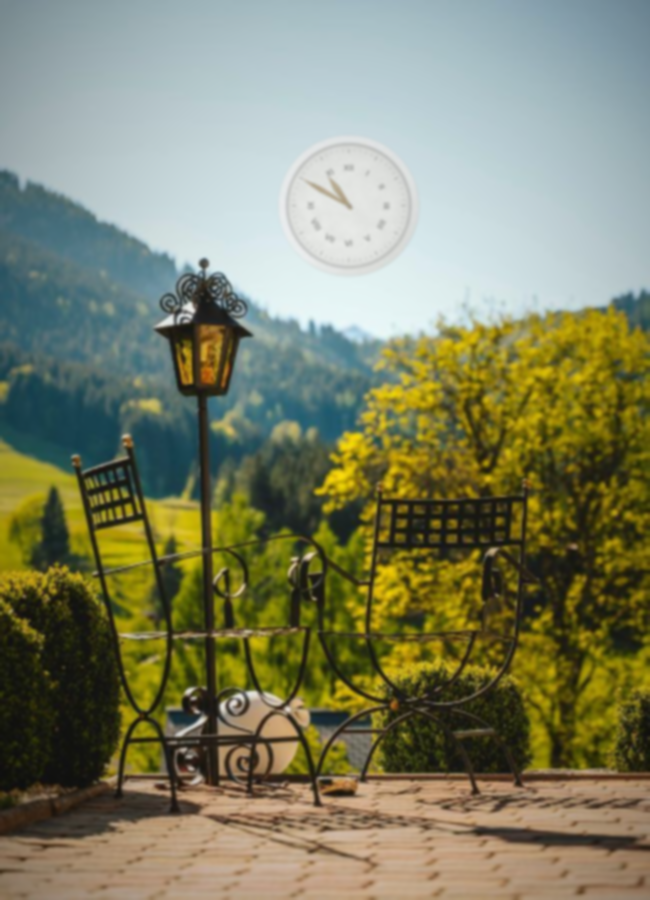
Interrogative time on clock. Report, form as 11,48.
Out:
10,50
